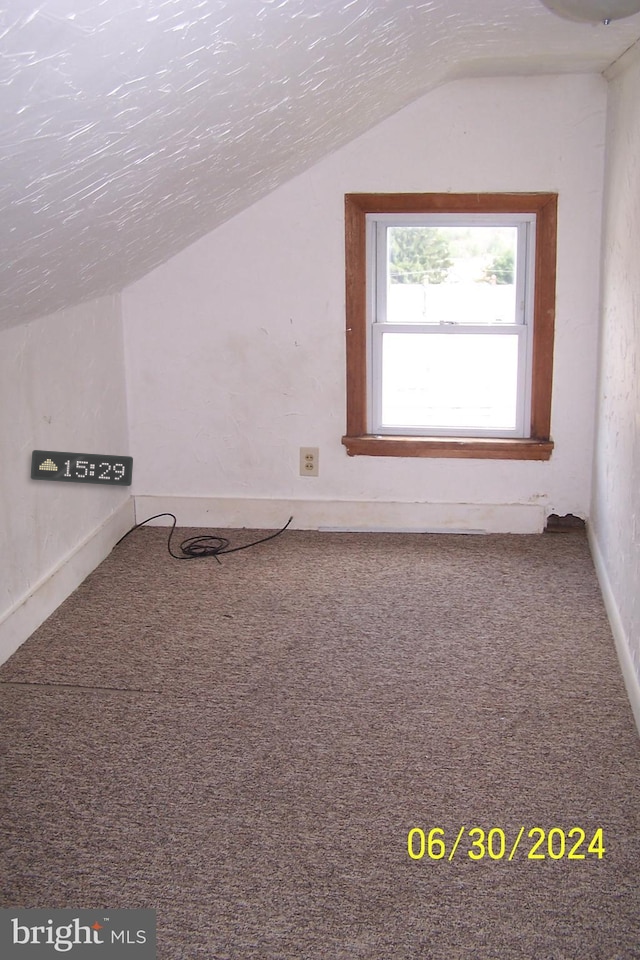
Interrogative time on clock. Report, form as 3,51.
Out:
15,29
